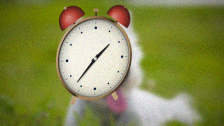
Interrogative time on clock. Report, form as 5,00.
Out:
1,37
